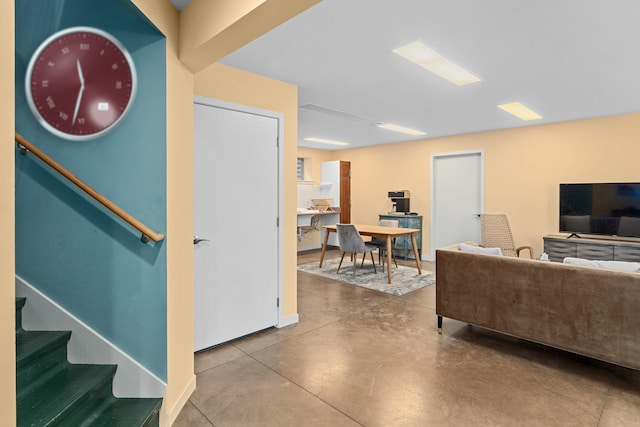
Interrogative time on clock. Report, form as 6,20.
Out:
11,32
